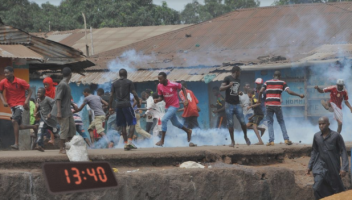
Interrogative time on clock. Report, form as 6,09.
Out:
13,40
